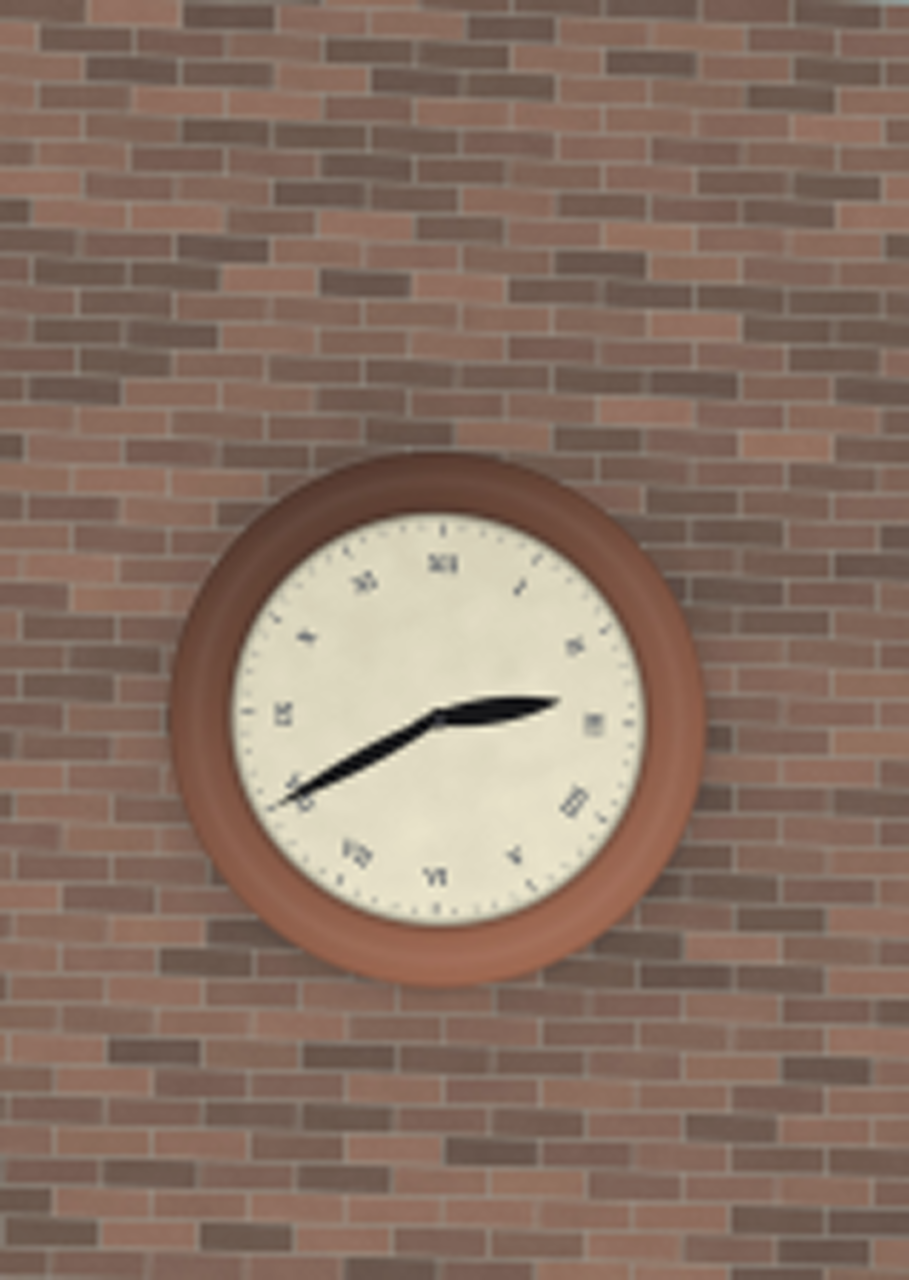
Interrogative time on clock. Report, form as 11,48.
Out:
2,40
